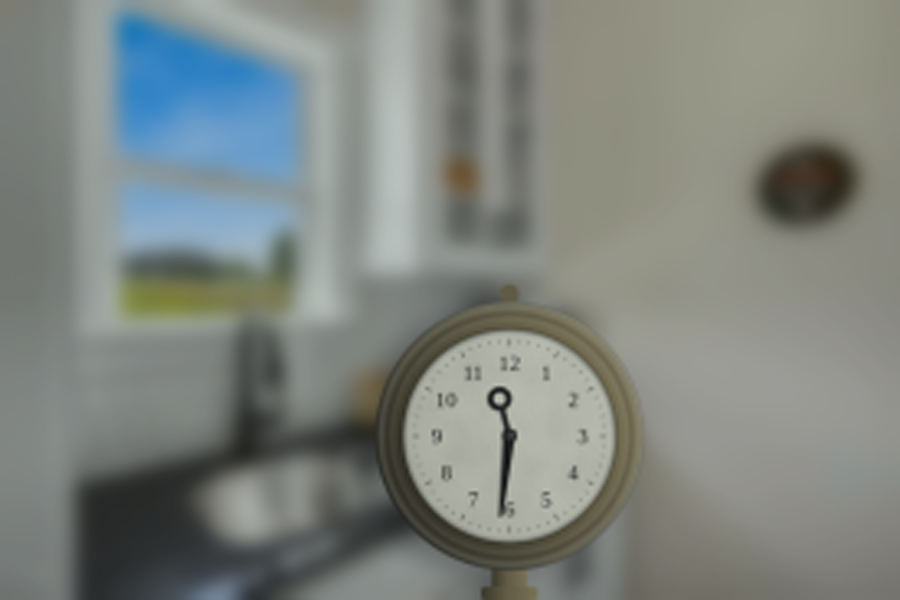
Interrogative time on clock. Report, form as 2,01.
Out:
11,31
